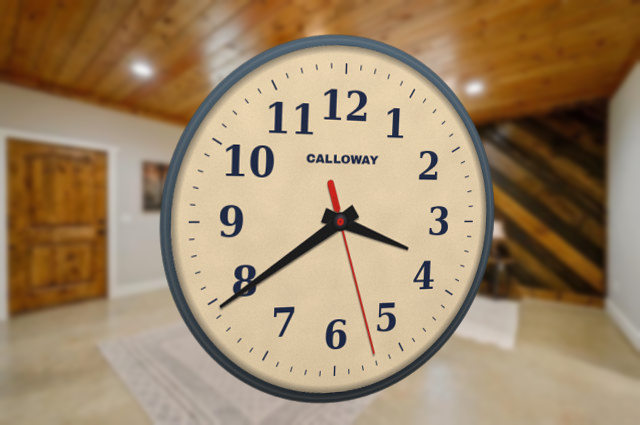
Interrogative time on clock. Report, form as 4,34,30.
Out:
3,39,27
